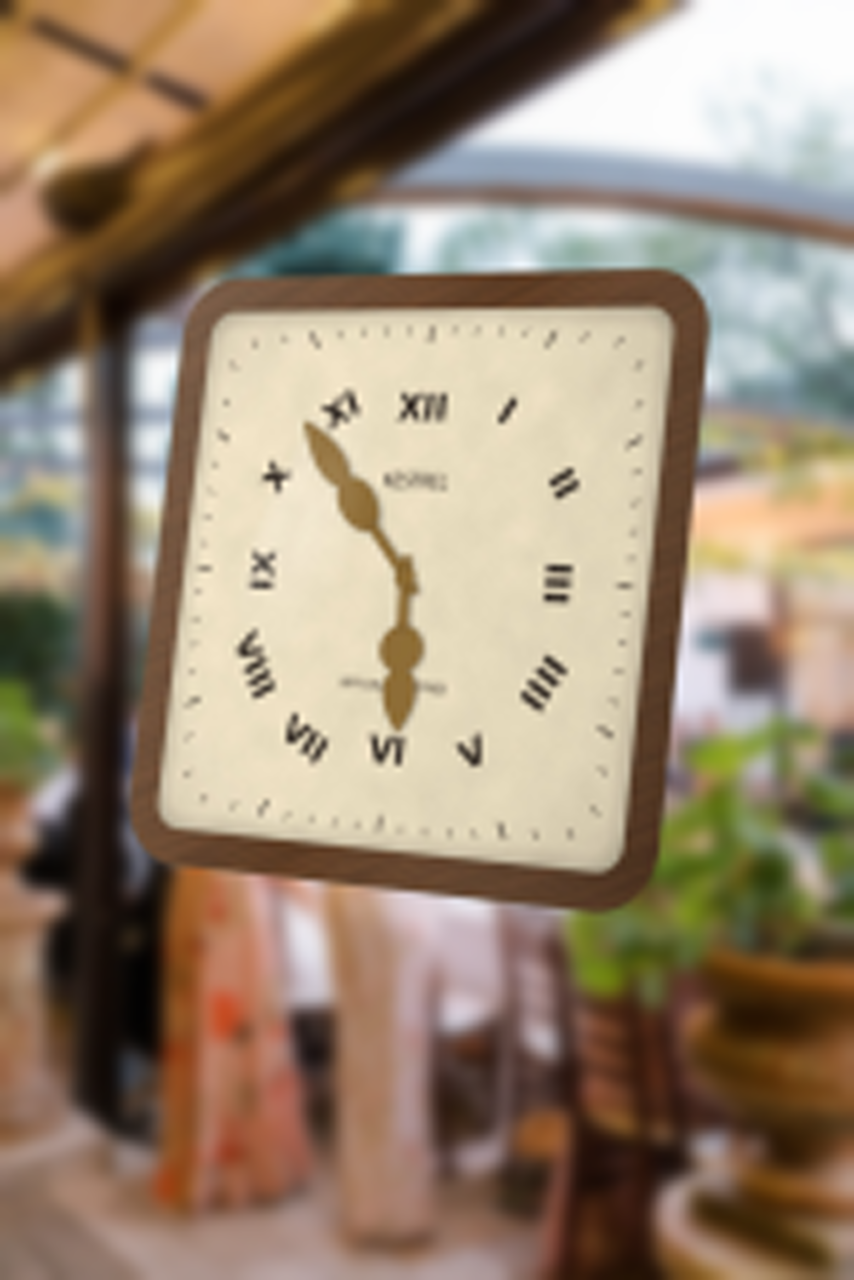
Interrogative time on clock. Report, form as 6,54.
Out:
5,53
